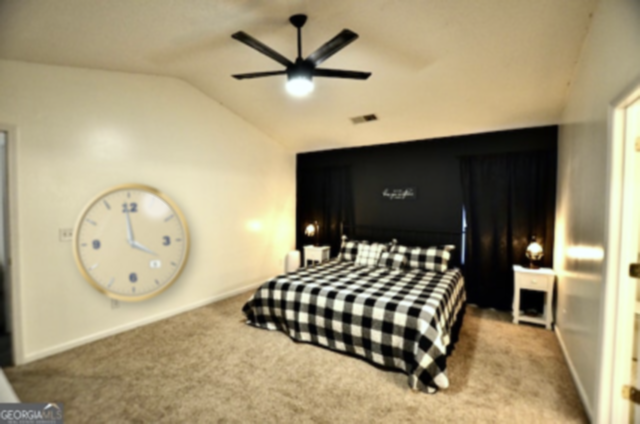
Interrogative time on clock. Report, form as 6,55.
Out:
3,59
